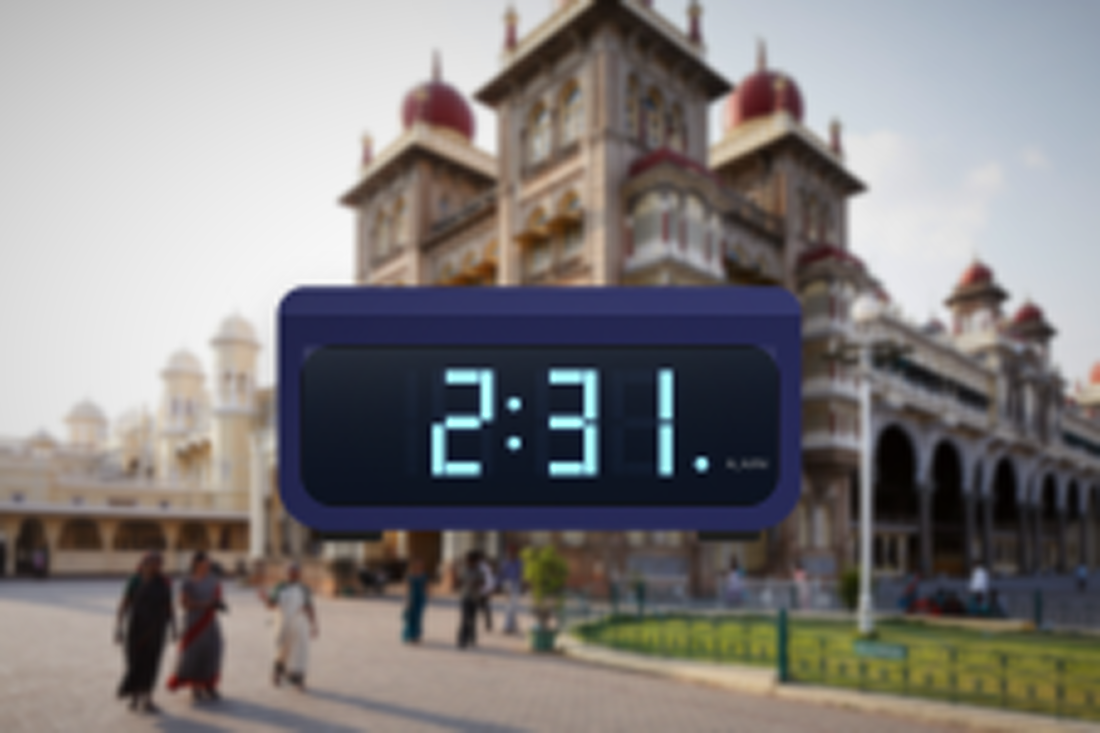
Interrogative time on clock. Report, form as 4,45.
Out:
2,31
